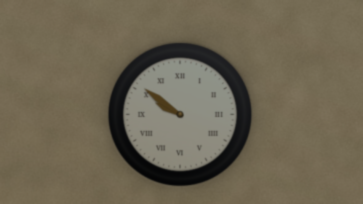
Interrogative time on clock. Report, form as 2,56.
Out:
9,51
